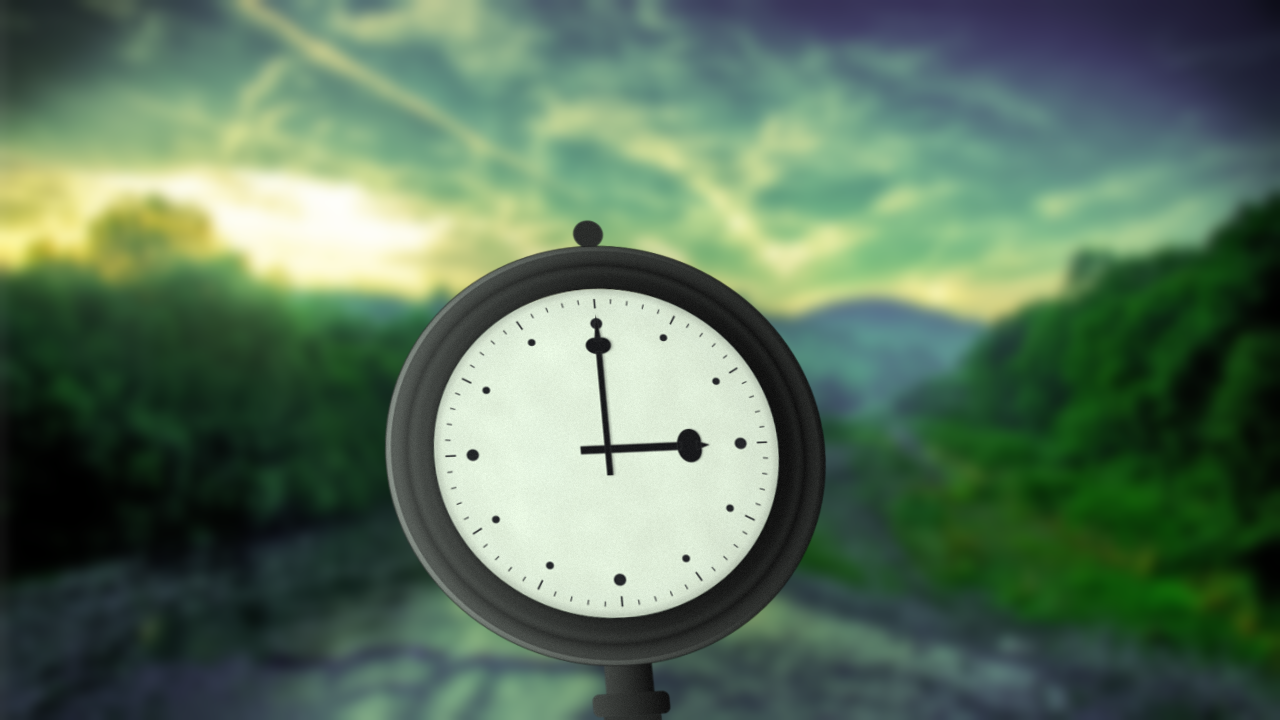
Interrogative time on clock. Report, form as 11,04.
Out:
3,00
